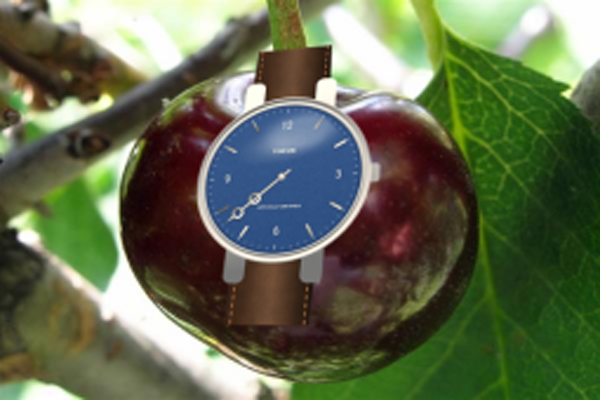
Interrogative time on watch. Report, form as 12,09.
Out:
7,38
